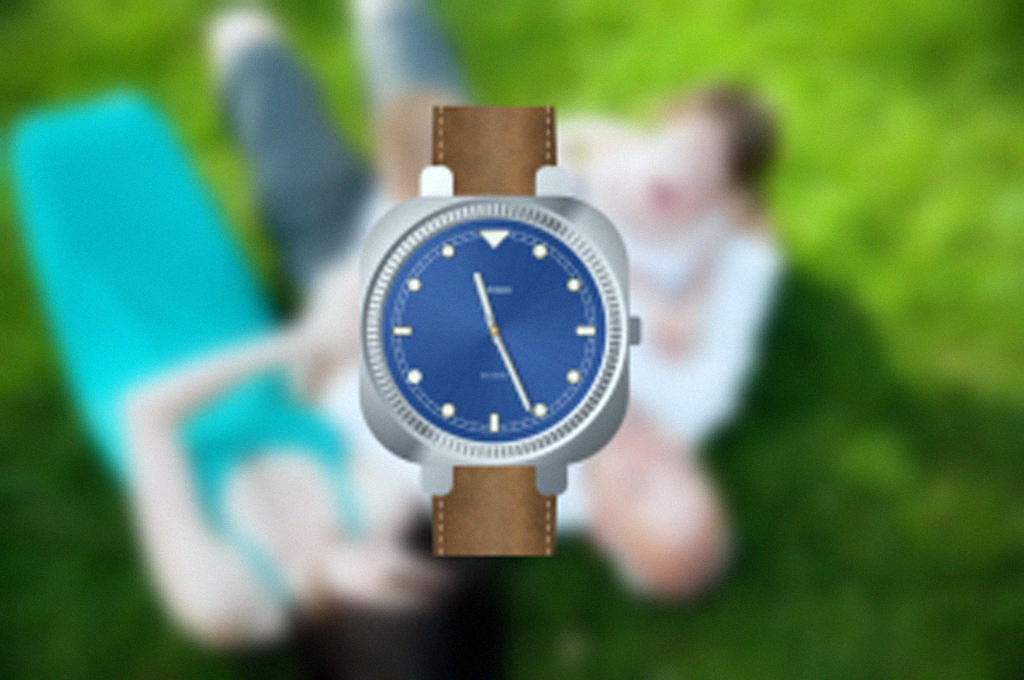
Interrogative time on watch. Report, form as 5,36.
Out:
11,26
